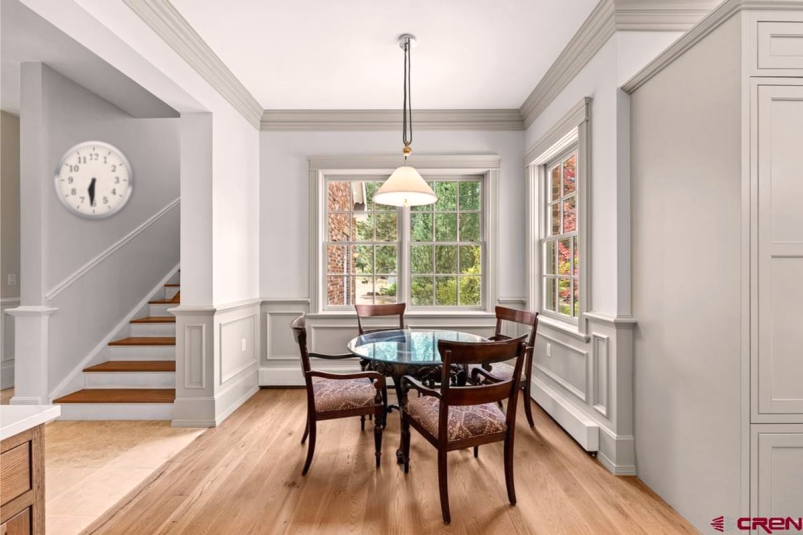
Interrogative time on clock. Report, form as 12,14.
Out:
6,31
